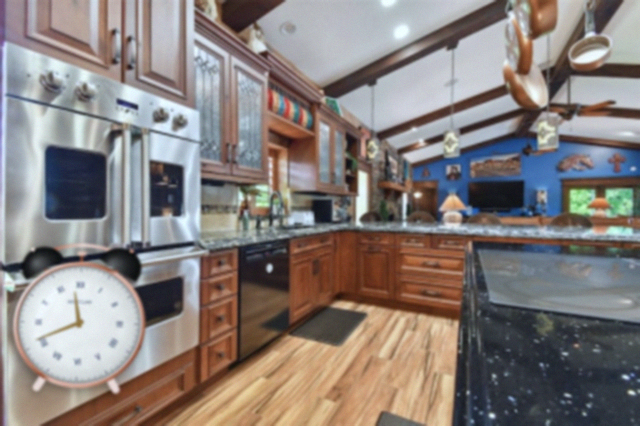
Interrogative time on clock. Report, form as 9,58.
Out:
11,41
